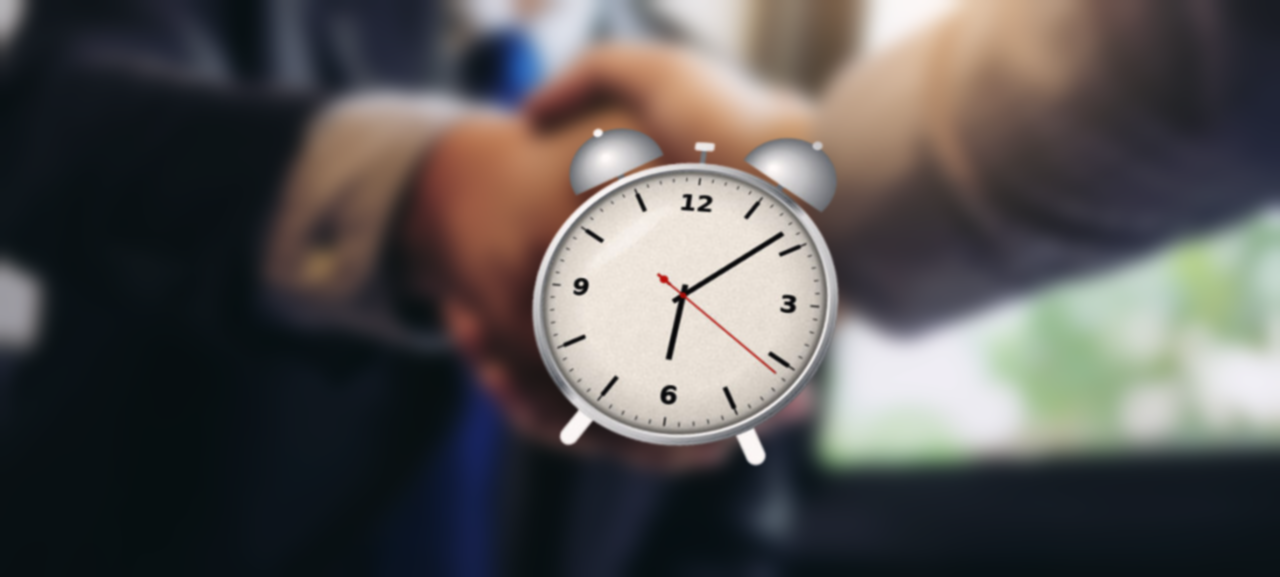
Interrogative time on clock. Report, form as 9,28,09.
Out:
6,08,21
